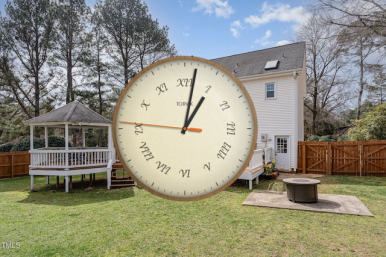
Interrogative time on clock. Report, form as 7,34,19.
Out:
1,01,46
